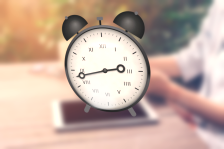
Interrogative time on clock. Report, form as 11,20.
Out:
2,43
